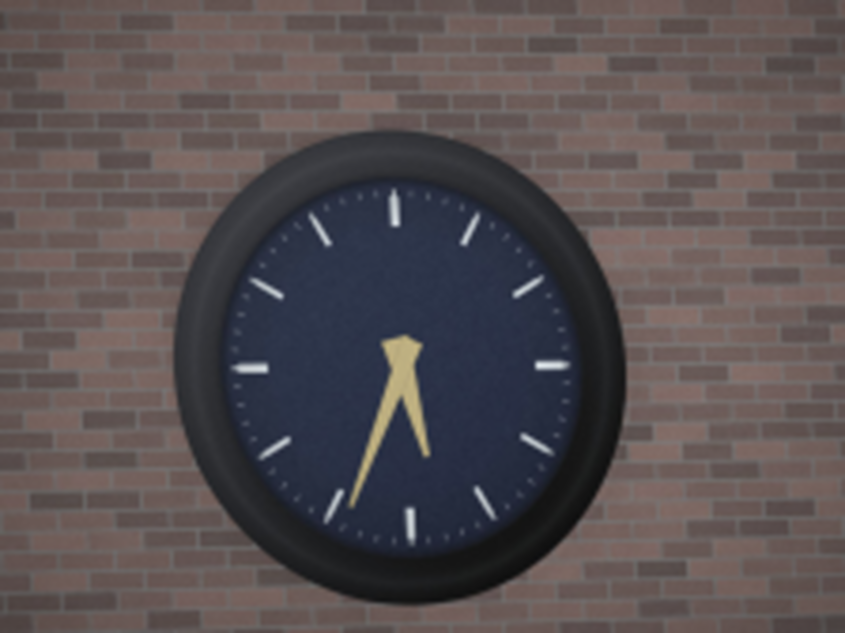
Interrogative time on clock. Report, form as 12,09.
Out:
5,34
